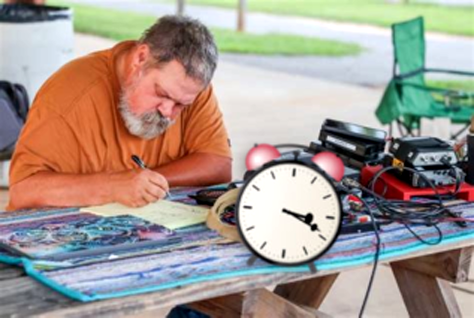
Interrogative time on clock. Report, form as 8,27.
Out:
3,19
